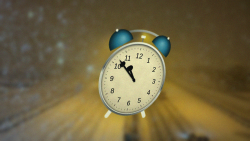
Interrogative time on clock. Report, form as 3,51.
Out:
10,52
